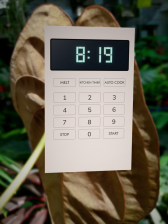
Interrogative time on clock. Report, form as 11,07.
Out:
8,19
